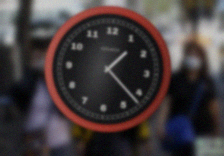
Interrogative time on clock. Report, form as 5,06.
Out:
1,22
